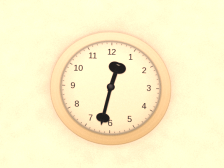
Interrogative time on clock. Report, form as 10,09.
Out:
12,32
